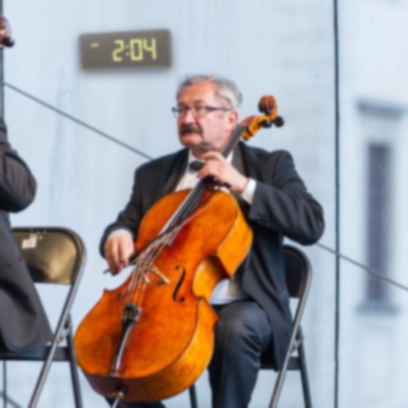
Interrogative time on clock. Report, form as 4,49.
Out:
2,04
